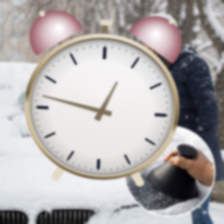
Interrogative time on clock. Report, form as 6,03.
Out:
12,47
